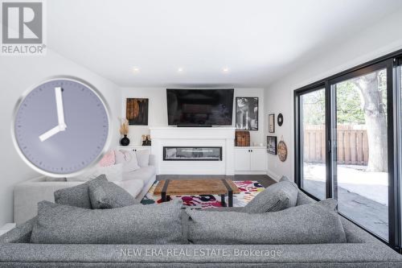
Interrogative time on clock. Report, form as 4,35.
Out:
7,59
